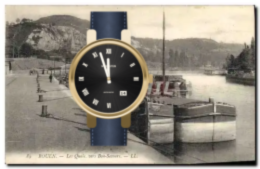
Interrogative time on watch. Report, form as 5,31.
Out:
11,57
